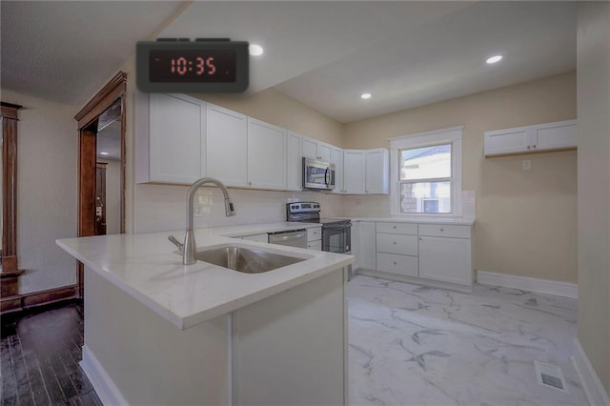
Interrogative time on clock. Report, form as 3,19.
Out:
10,35
